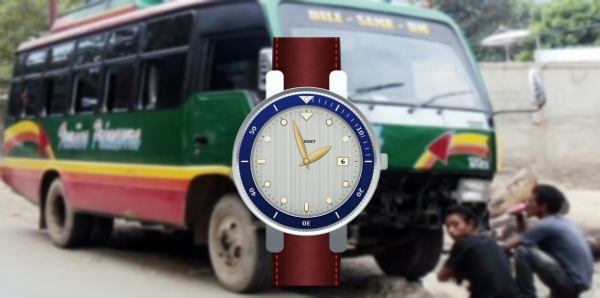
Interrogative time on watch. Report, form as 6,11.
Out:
1,57
